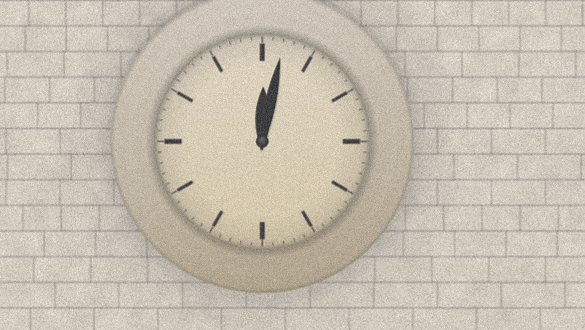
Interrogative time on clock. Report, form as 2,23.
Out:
12,02
